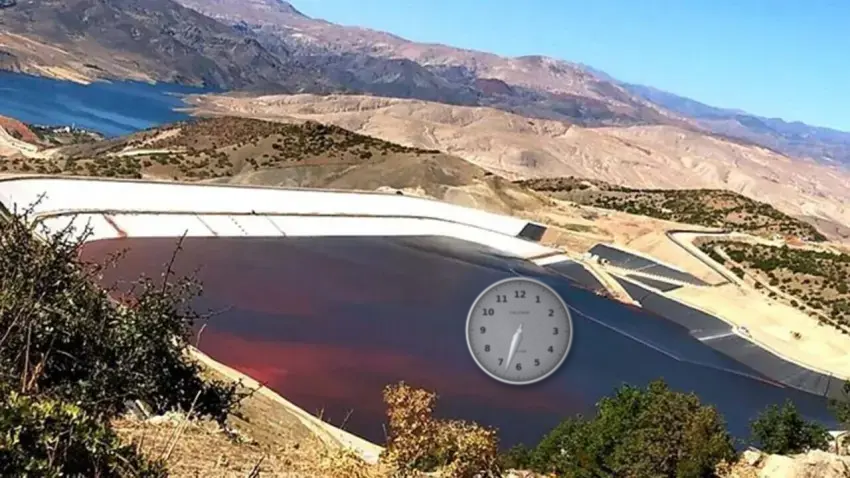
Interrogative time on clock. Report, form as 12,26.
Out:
6,33
